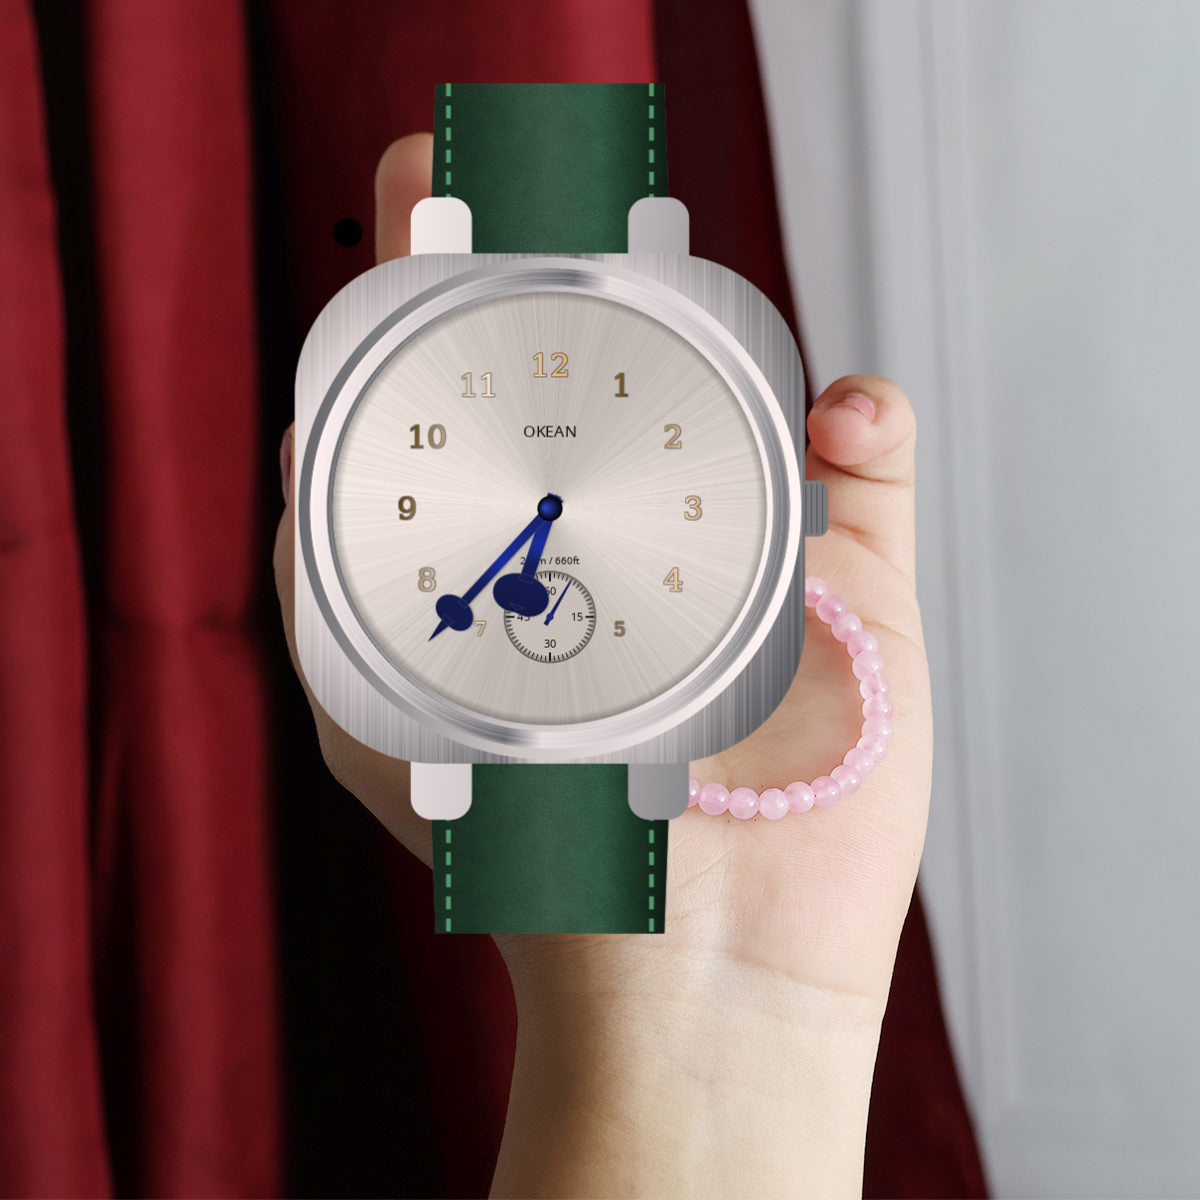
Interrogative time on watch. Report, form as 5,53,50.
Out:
6,37,05
